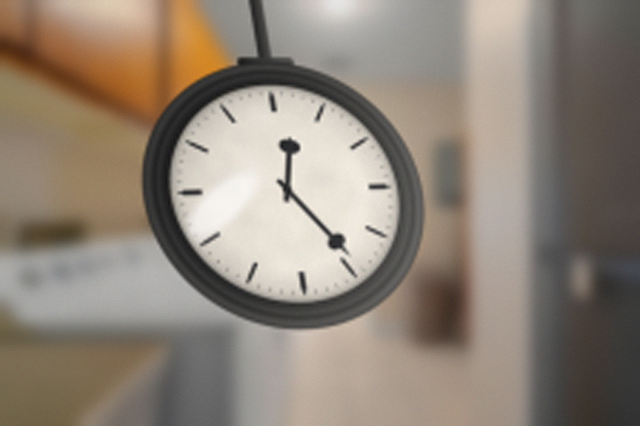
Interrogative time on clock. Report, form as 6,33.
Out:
12,24
